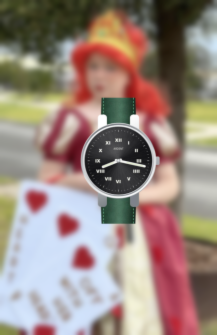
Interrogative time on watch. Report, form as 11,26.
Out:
8,17
